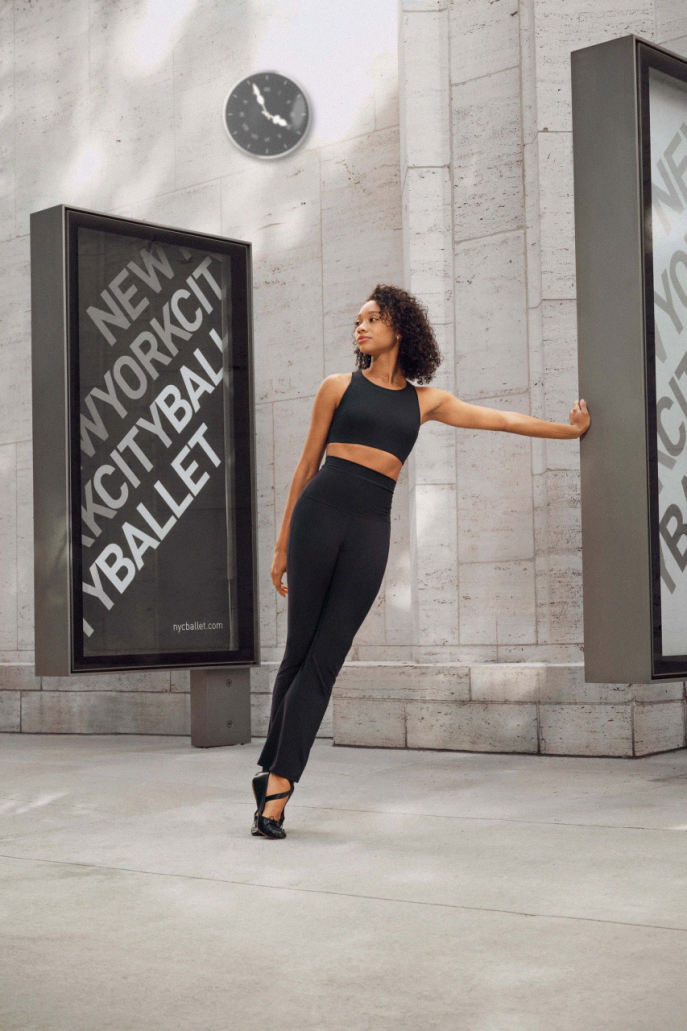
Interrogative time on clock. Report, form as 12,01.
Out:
3,56
